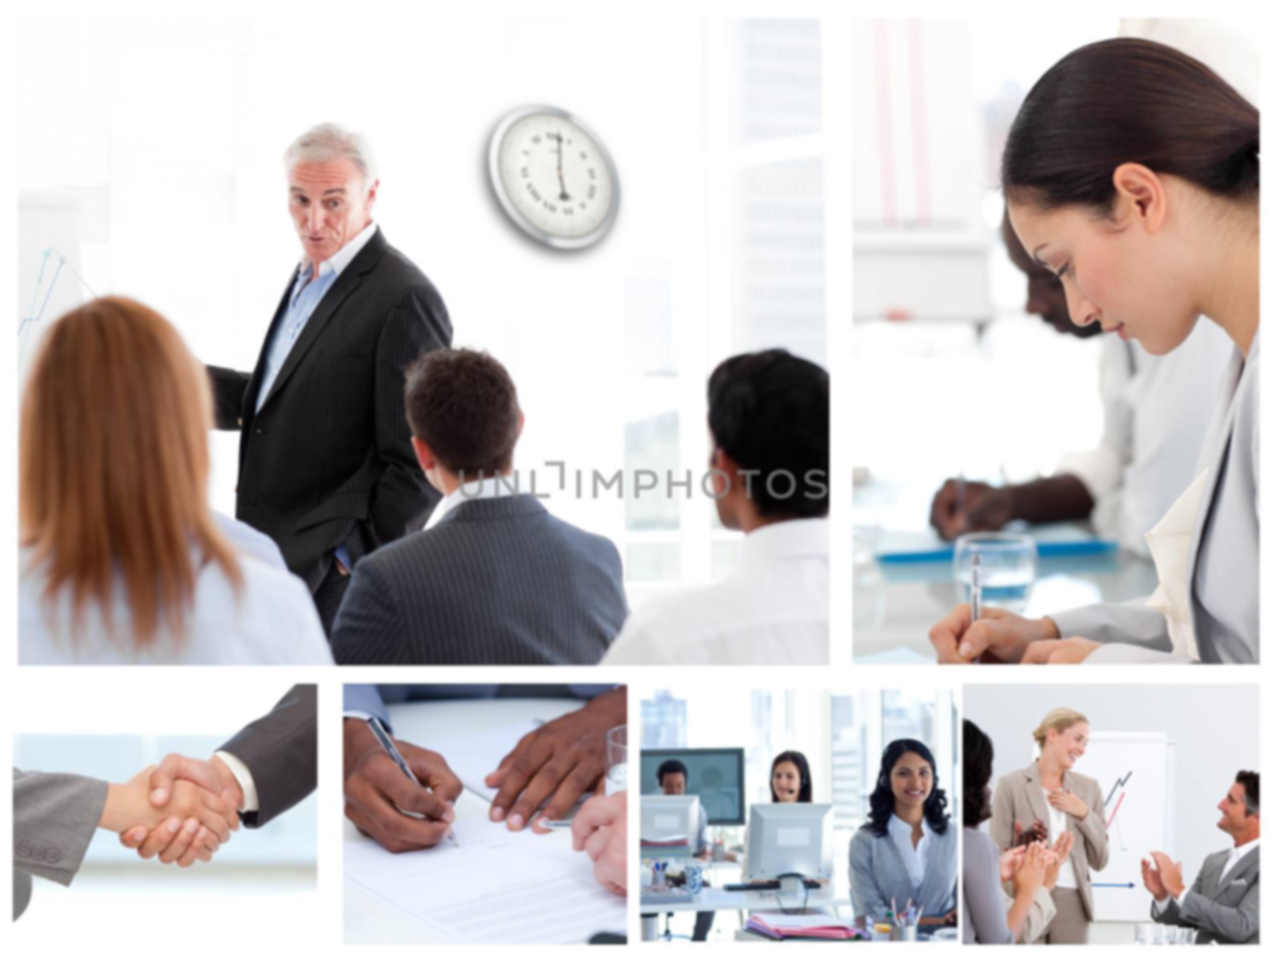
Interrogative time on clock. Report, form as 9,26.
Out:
6,02
